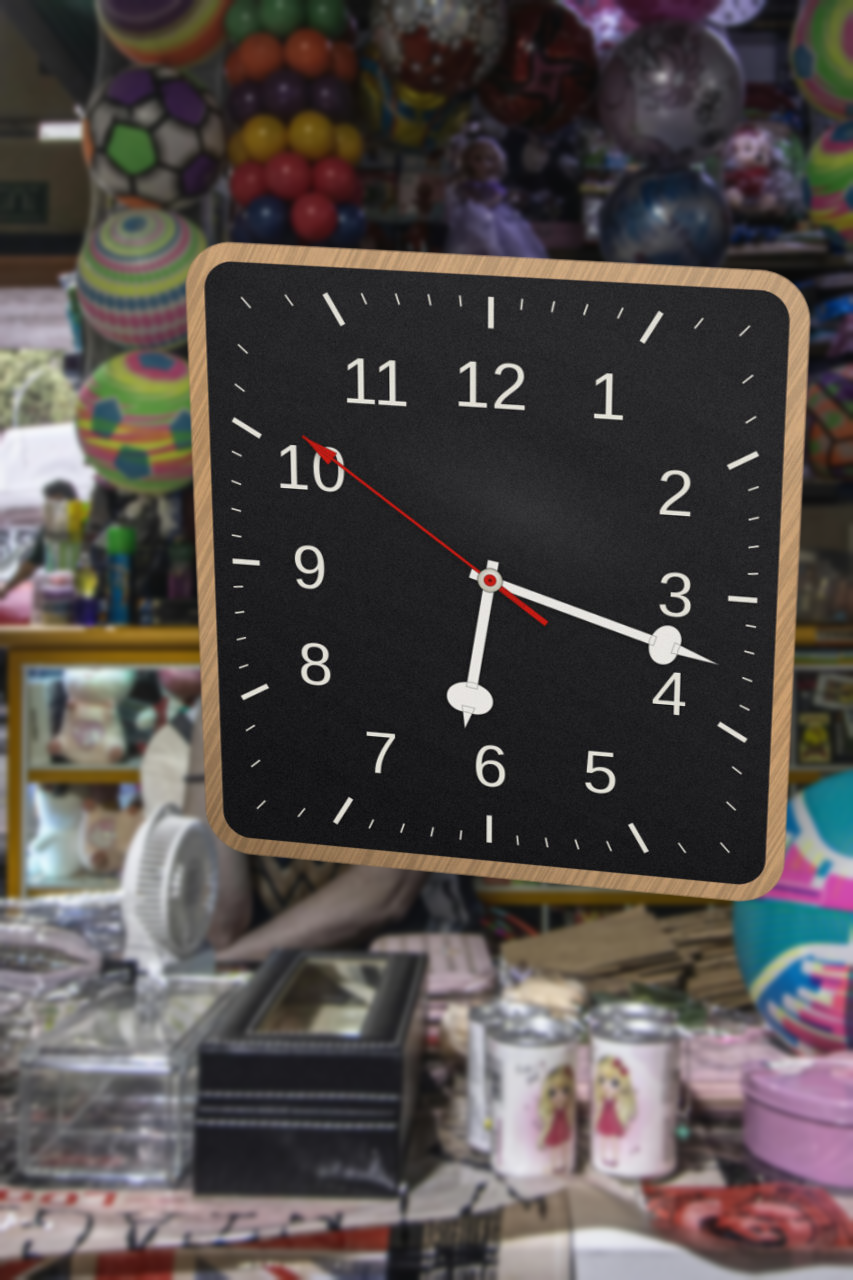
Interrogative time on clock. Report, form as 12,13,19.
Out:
6,17,51
